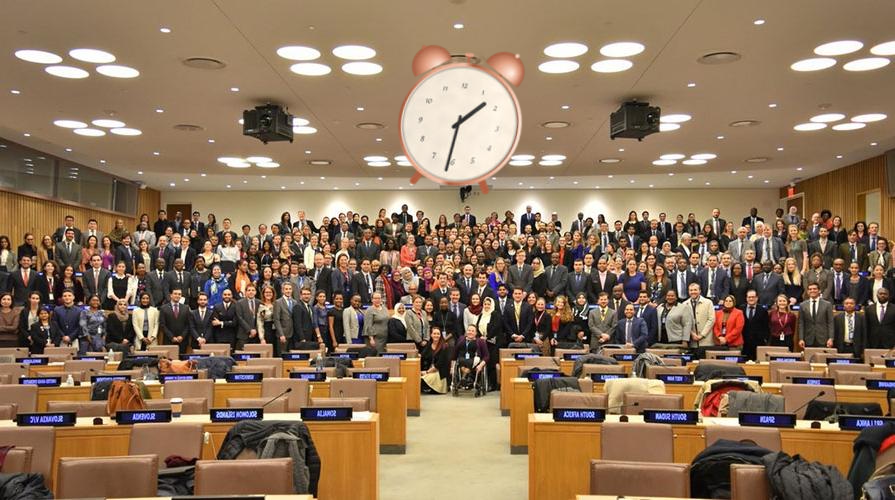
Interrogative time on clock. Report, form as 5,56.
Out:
1,31
